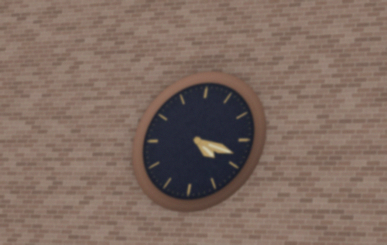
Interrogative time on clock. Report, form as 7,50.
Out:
4,18
